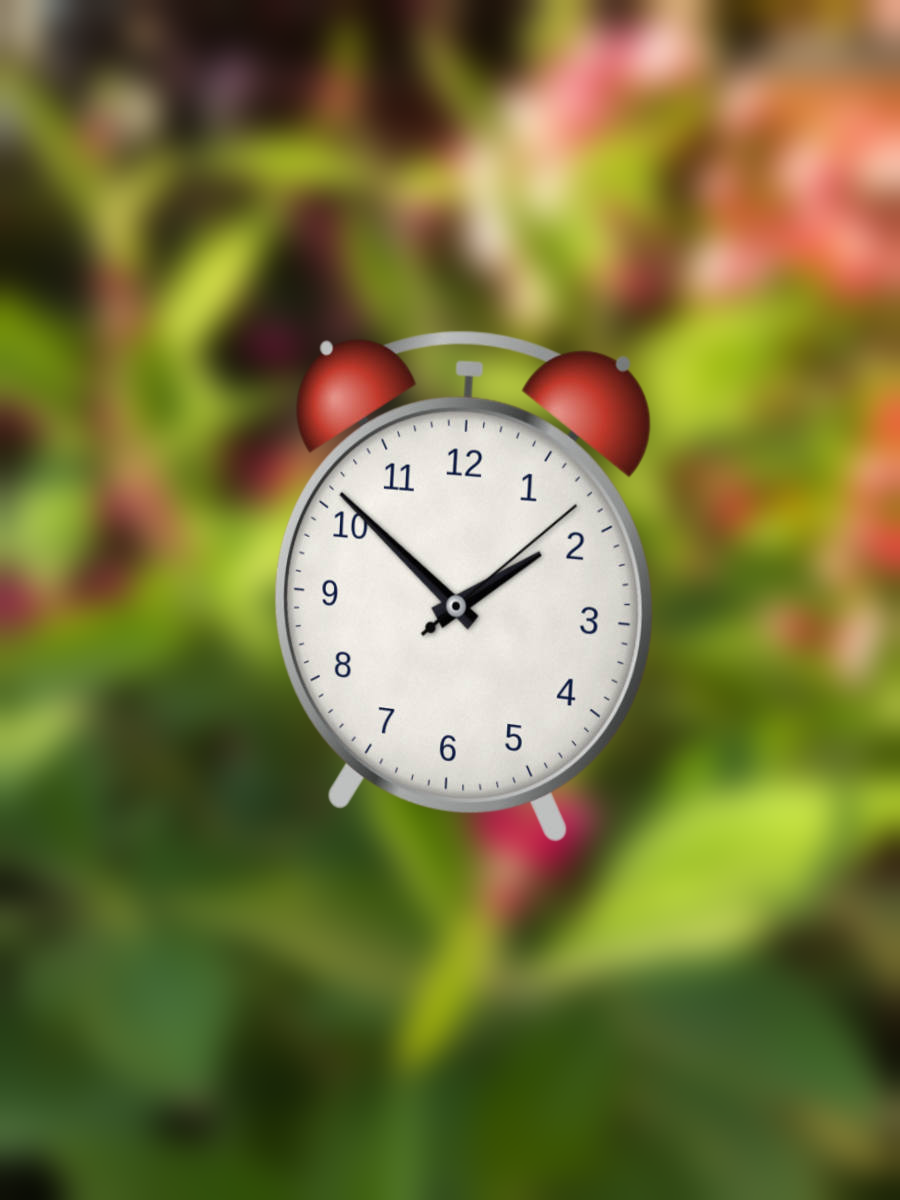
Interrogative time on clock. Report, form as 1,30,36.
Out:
1,51,08
